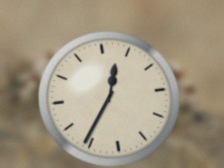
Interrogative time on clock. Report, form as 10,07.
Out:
12,36
